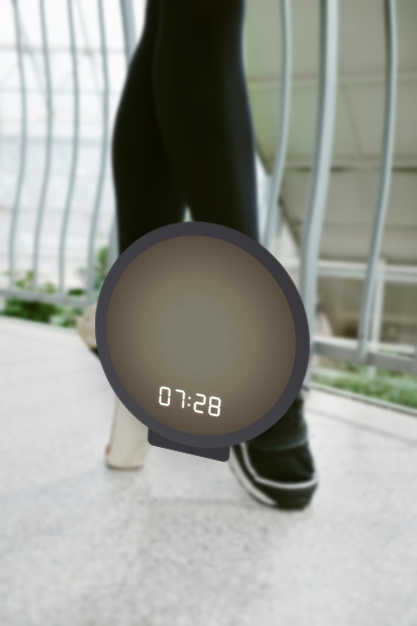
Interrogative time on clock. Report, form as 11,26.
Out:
7,28
